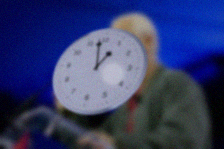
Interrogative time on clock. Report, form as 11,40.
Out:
12,58
